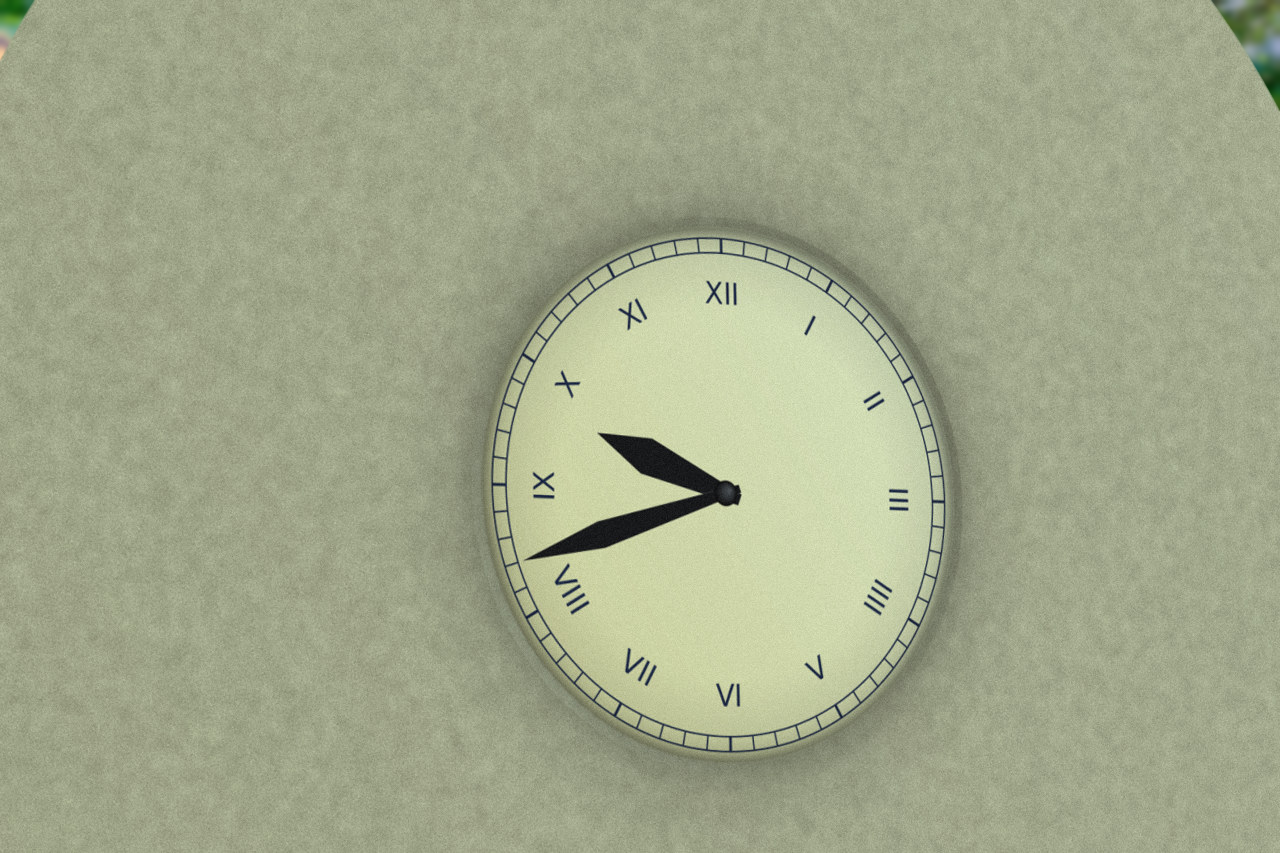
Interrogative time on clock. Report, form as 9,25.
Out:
9,42
